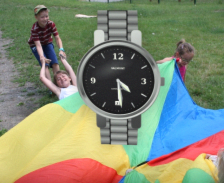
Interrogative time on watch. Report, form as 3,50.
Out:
4,29
